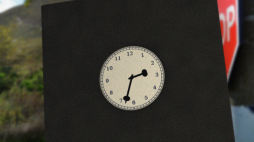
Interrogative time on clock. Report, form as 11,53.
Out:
2,33
